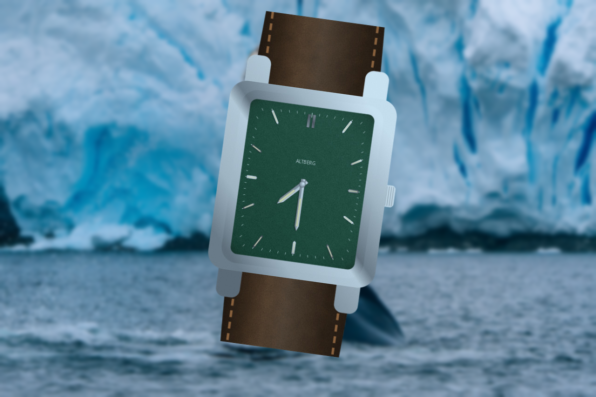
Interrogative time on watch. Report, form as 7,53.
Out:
7,30
